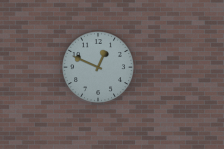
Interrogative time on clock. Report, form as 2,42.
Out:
12,49
